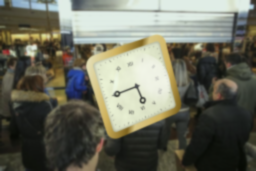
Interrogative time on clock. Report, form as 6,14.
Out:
5,45
